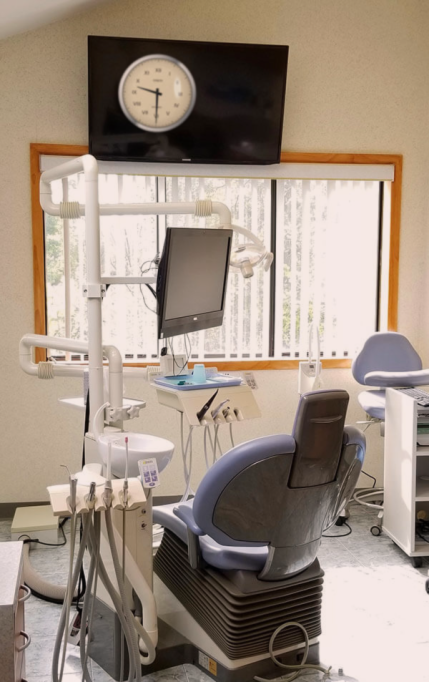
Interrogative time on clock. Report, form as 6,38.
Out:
9,30
